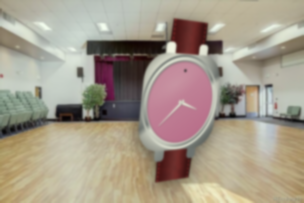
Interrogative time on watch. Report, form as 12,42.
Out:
3,38
